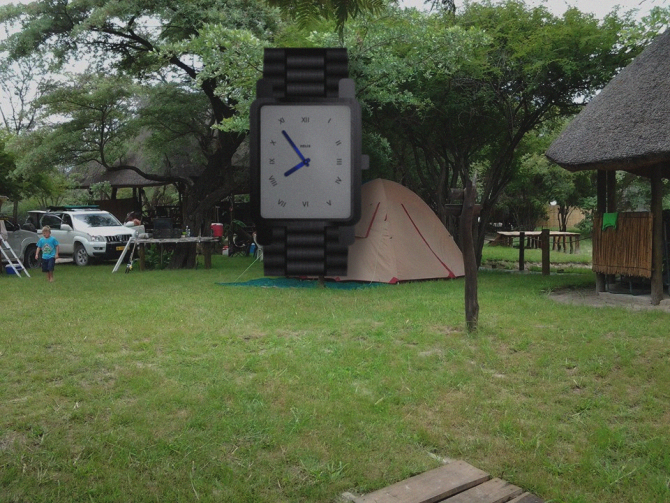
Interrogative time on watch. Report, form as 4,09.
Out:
7,54
